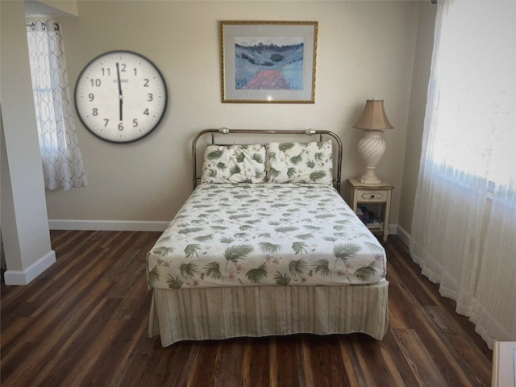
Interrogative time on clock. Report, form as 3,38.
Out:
5,59
